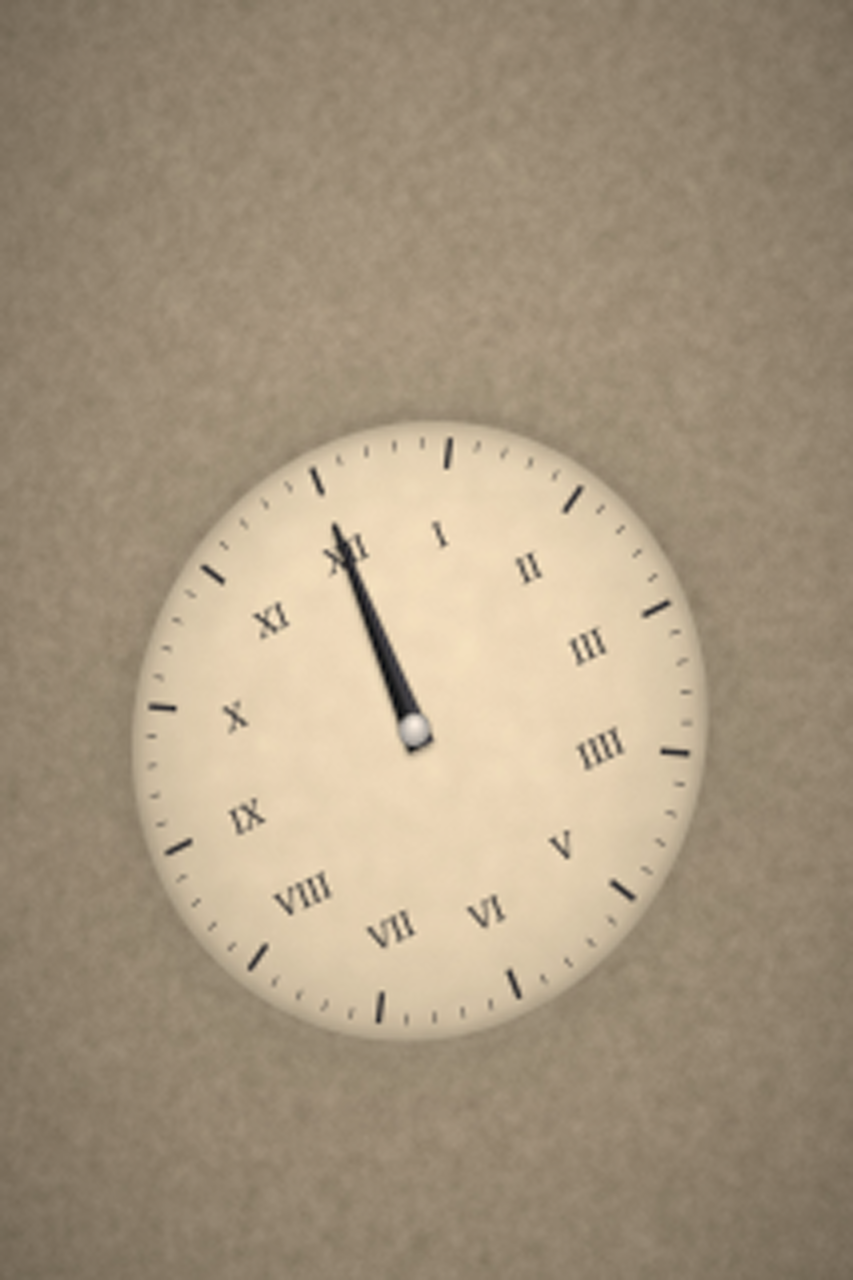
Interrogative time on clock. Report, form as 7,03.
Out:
12,00
